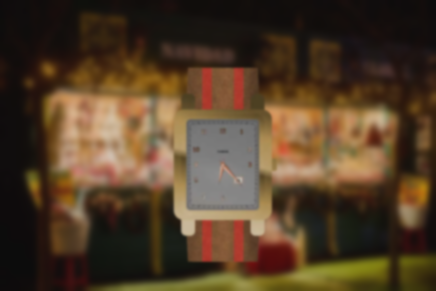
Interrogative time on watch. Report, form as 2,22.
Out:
6,23
